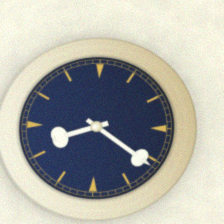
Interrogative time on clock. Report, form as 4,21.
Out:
8,21
